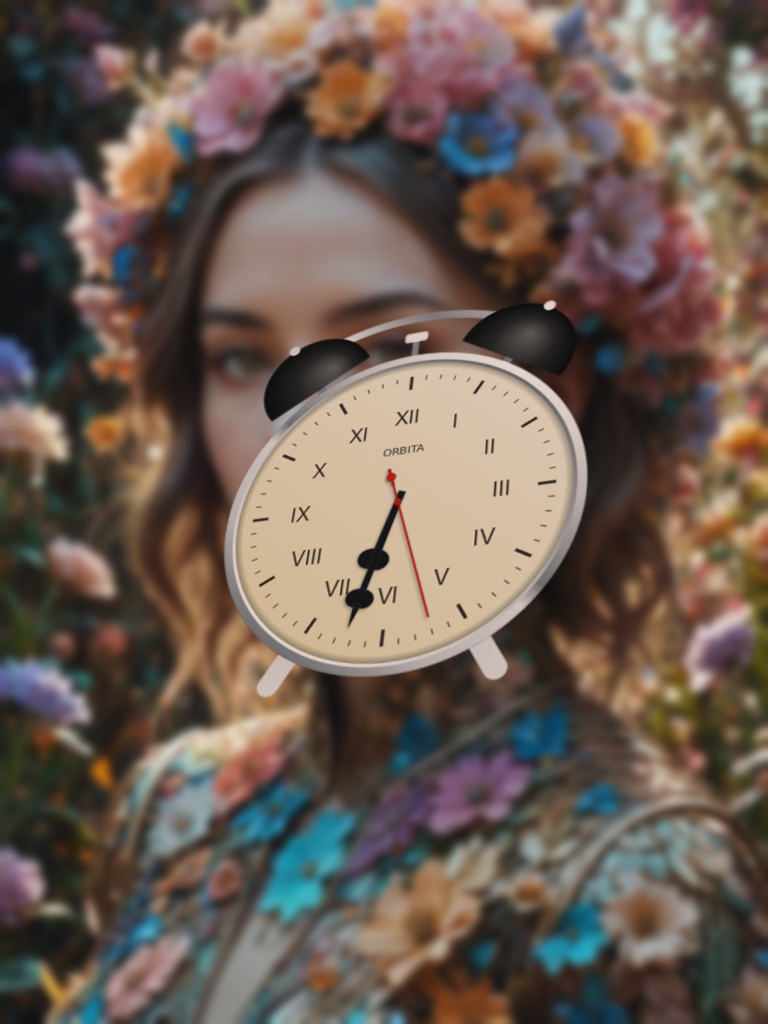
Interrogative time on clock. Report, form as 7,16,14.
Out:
6,32,27
